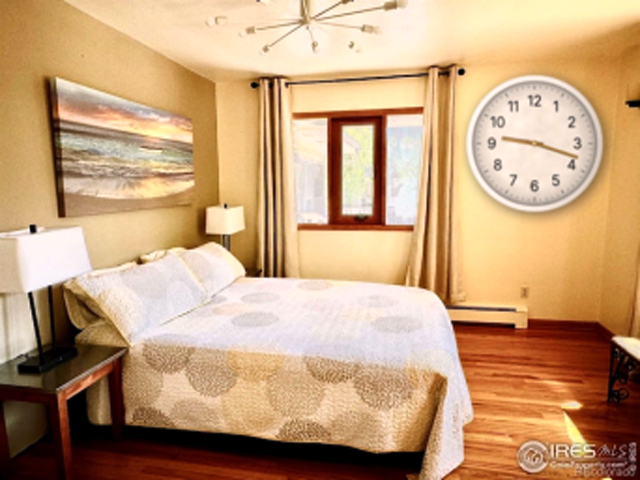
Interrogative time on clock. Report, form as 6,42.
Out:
9,18
